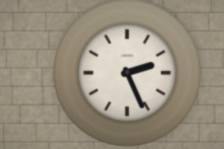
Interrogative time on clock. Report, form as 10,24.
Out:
2,26
